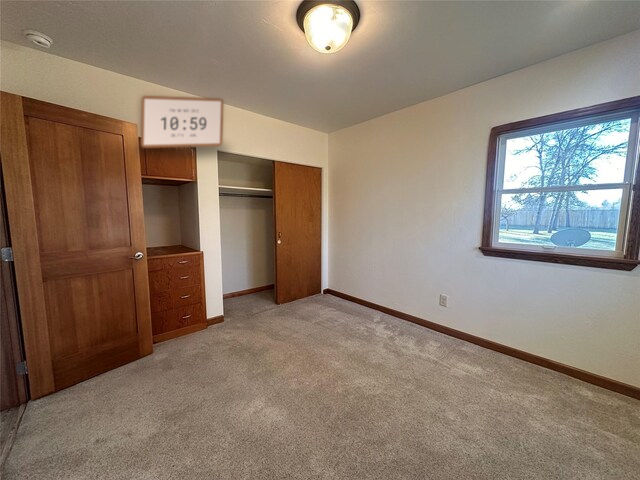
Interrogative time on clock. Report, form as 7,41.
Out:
10,59
